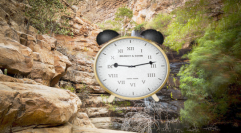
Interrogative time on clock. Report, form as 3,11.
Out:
9,13
